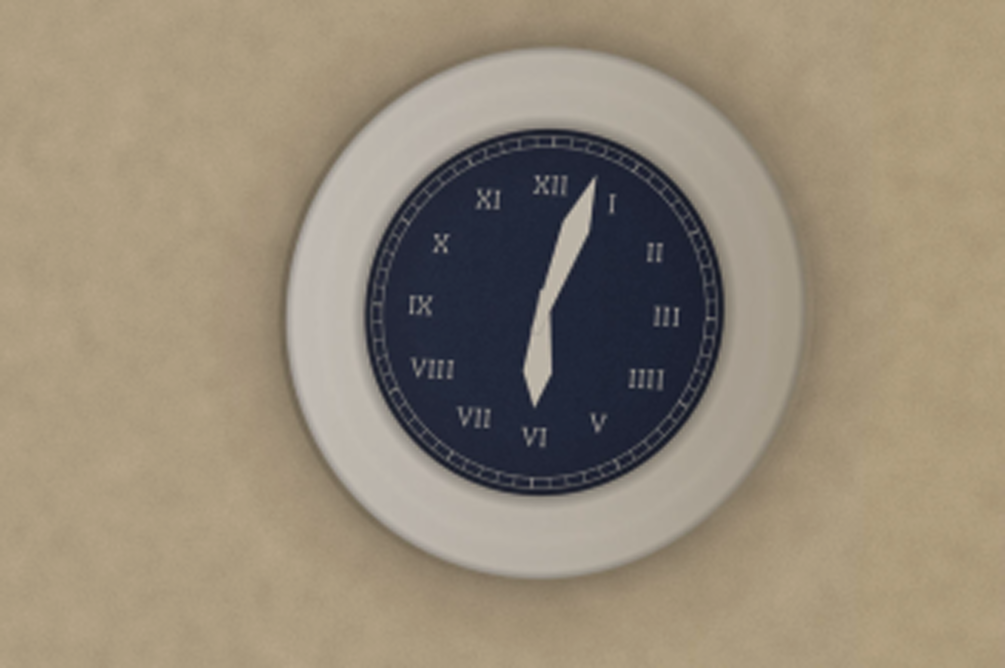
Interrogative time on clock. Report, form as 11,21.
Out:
6,03
